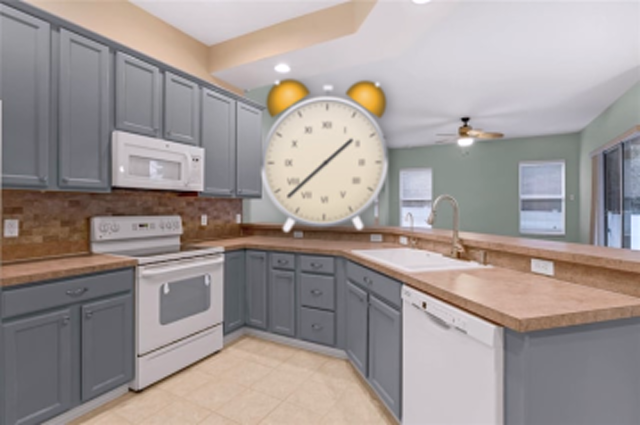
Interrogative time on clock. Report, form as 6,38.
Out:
1,38
